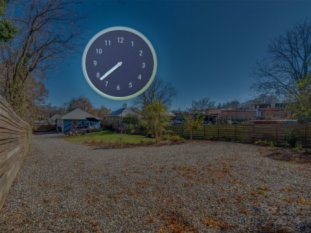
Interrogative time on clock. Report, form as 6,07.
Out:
7,38
